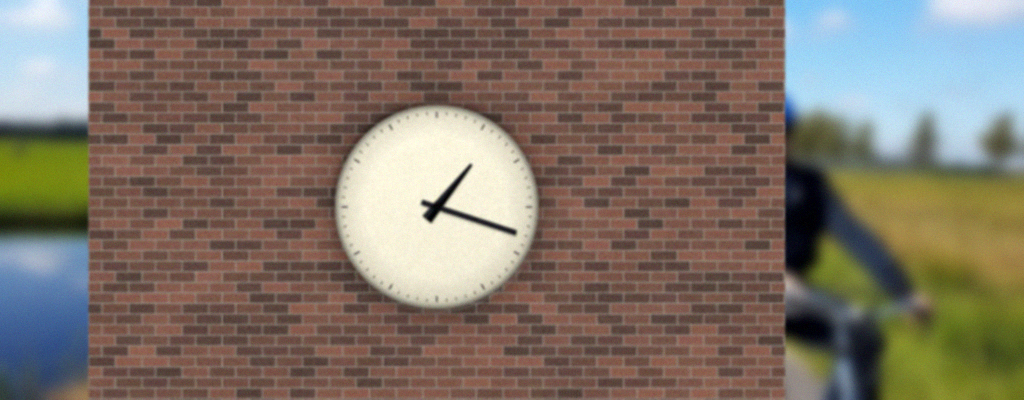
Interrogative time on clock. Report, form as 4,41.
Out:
1,18
